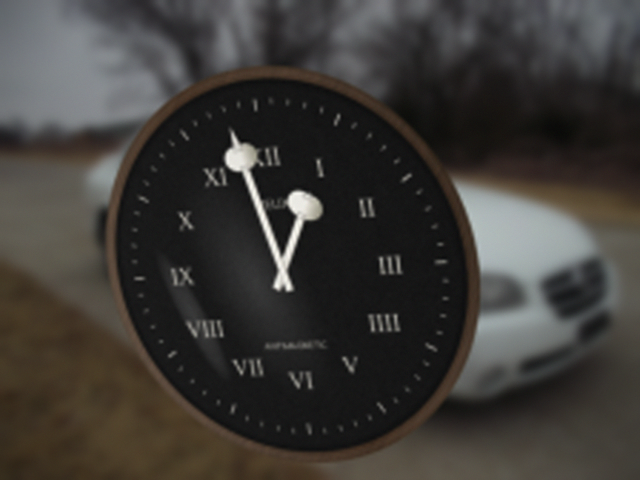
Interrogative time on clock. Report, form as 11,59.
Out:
12,58
